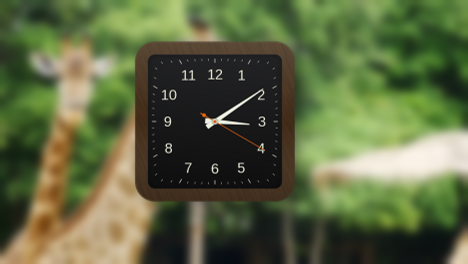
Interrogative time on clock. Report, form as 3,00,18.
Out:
3,09,20
